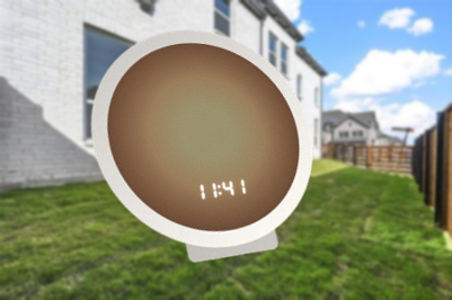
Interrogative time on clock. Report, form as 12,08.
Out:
11,41
